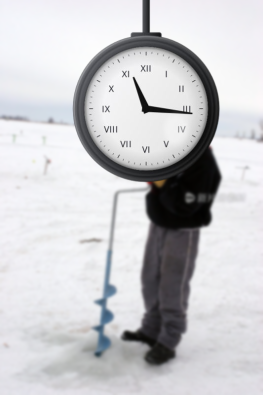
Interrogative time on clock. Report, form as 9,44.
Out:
11,16
